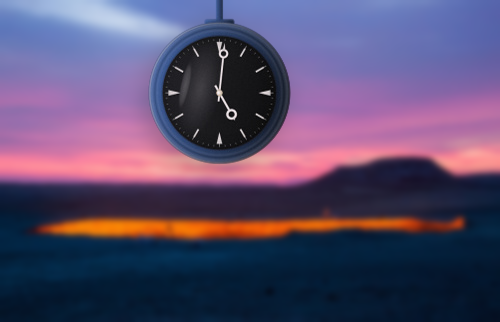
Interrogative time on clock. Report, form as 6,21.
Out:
5,01
